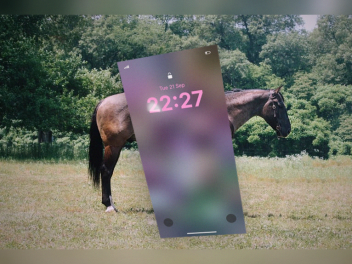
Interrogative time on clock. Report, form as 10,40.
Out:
22,27
